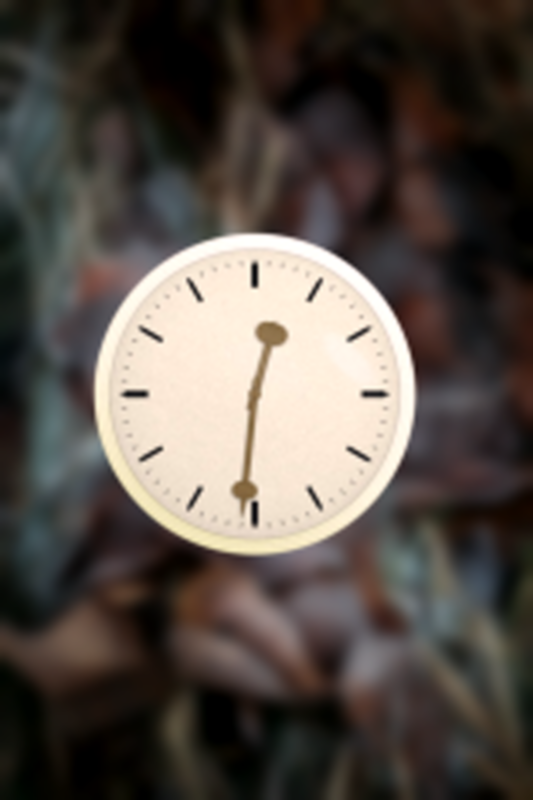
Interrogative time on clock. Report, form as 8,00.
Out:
12,31
